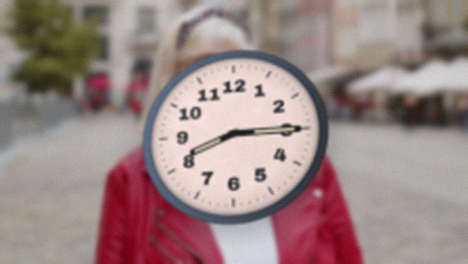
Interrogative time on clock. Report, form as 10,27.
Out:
8,15
